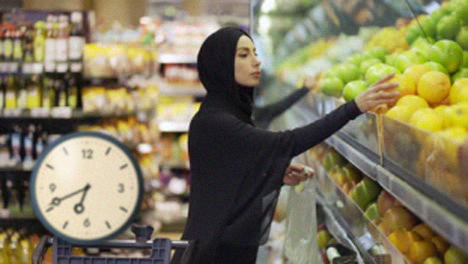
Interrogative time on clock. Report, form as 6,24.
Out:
6,41
